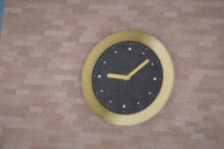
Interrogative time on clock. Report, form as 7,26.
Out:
9,08
